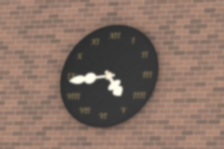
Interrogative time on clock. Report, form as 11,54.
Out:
4,44
